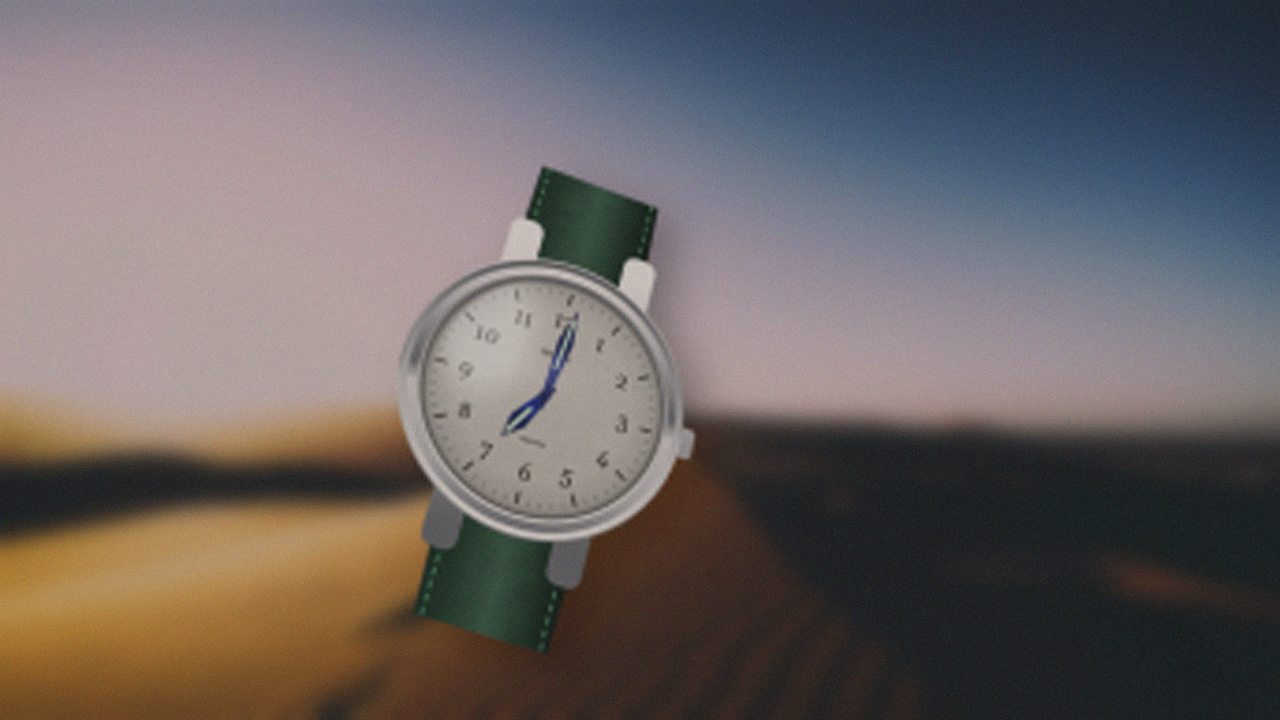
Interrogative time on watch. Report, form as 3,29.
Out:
7,01
